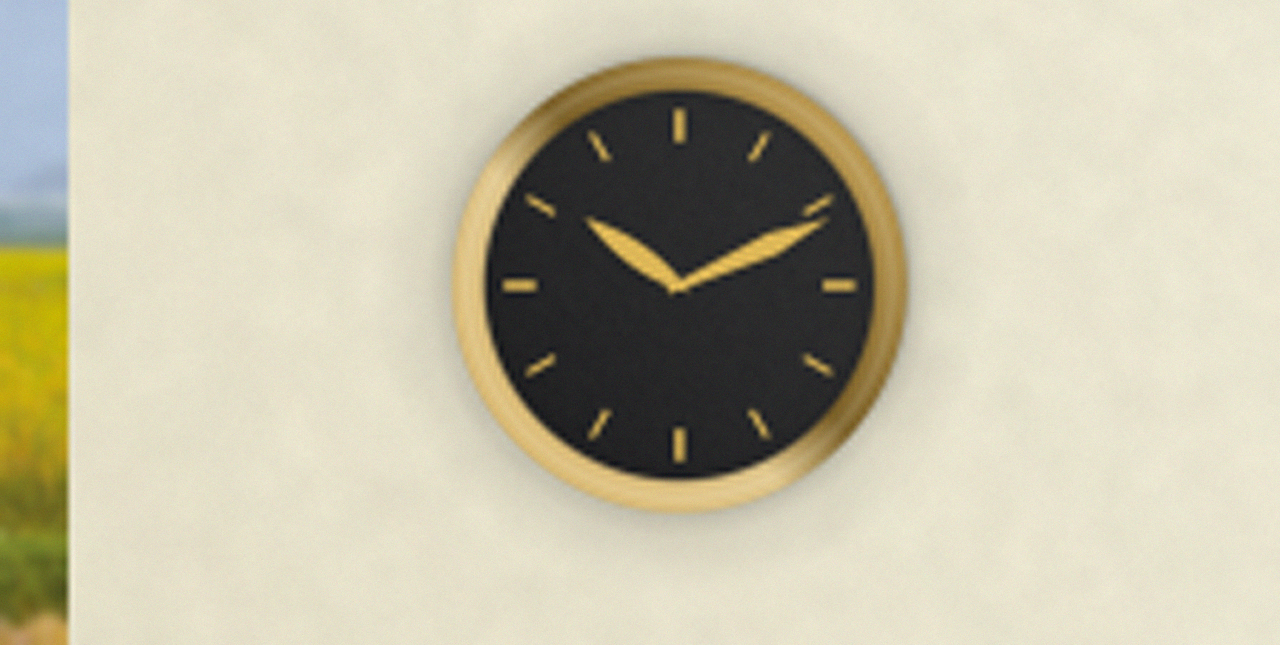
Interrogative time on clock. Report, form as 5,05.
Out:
10,11
